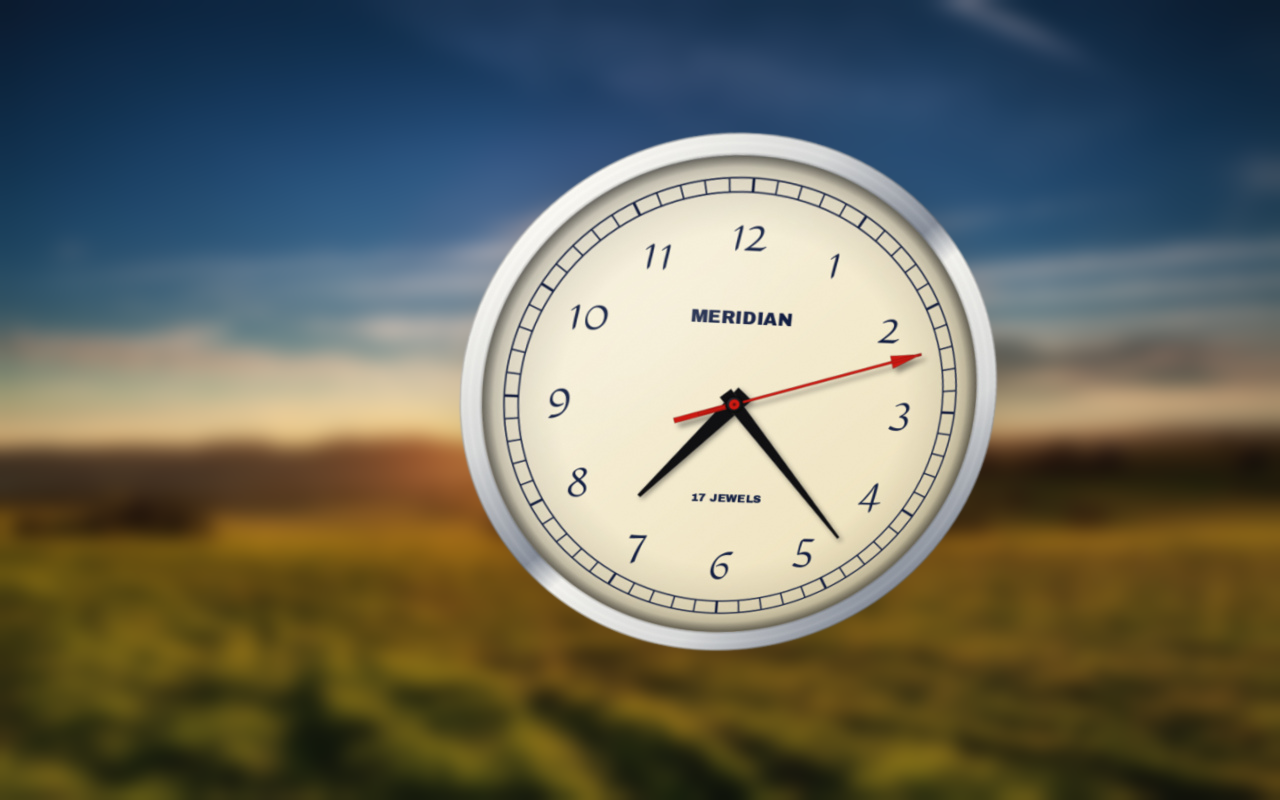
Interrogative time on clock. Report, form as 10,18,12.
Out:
7,23,12
